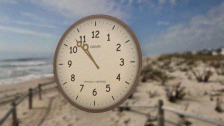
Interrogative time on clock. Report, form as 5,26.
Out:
10,53
